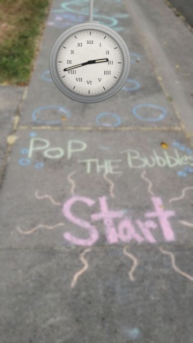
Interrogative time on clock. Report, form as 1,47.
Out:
2,42
